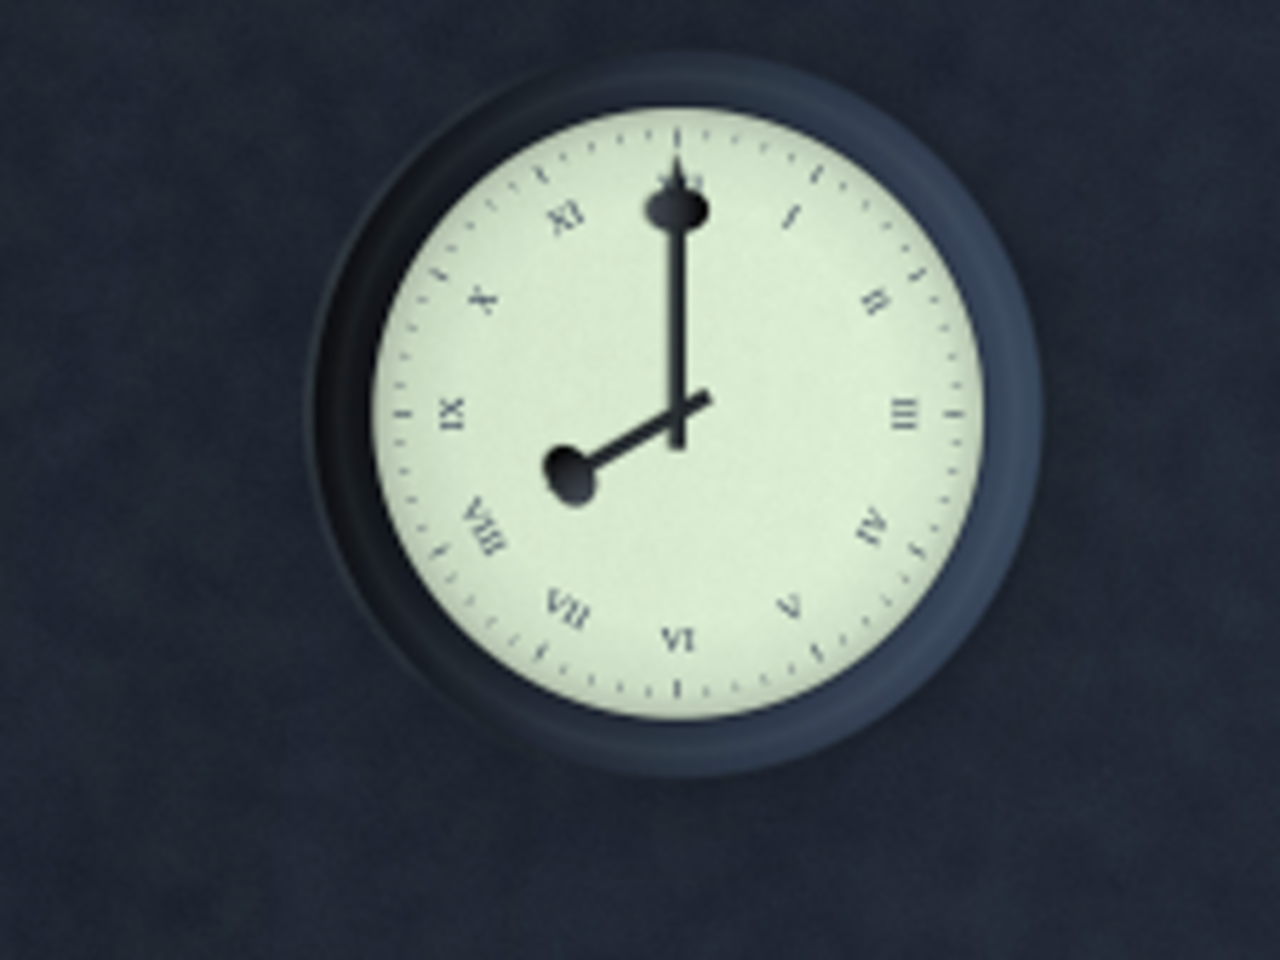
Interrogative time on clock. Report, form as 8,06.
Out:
8,00
